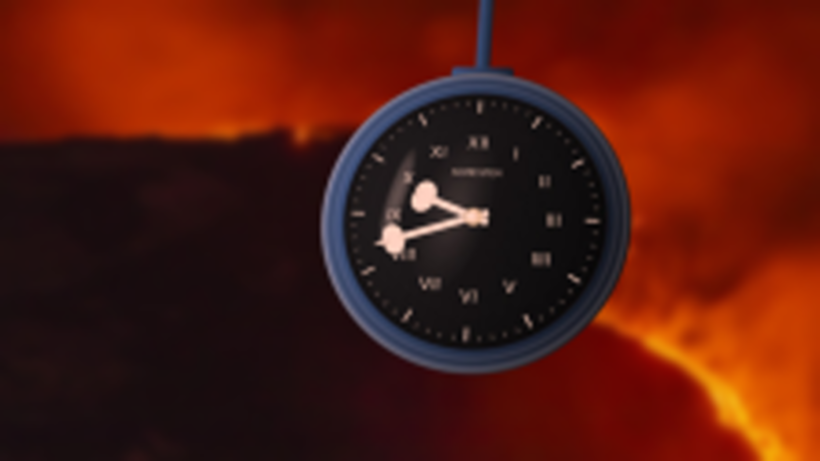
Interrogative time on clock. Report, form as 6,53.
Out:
9,42
